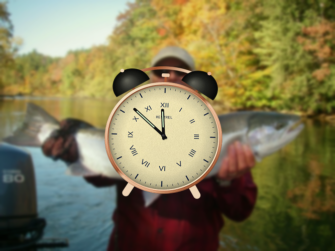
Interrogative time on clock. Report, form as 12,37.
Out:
11,52
